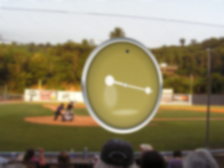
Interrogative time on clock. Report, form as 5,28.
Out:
9,16
